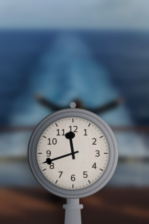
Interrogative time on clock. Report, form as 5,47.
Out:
11,42
